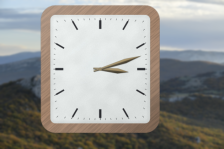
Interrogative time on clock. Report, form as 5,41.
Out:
3,12
